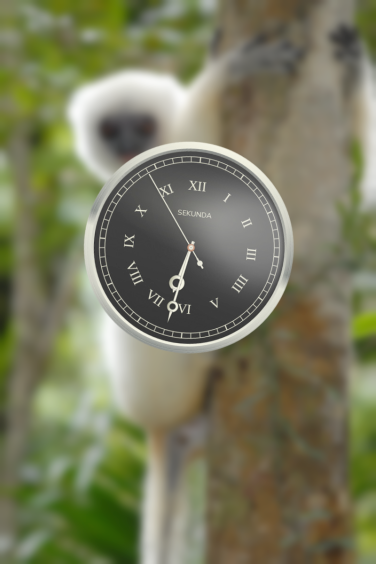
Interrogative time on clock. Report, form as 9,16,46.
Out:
6,31,54
